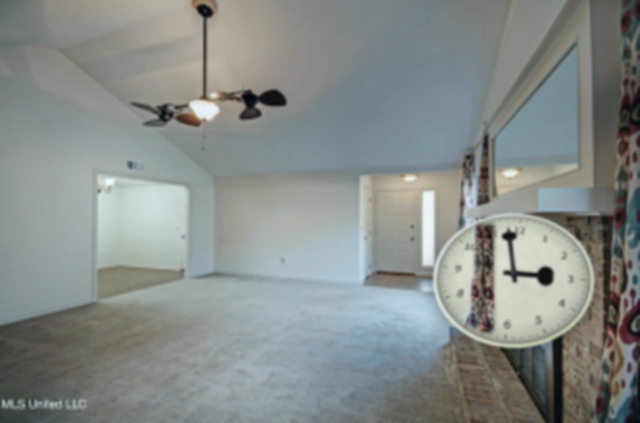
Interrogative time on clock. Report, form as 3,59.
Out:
2,58
